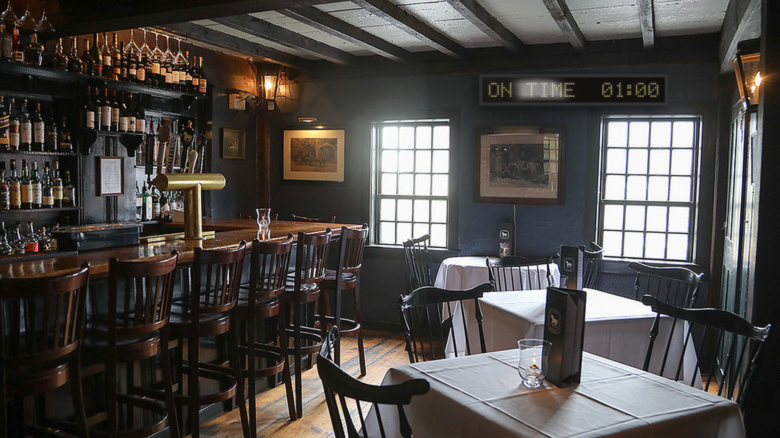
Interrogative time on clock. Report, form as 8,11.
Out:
1,00
